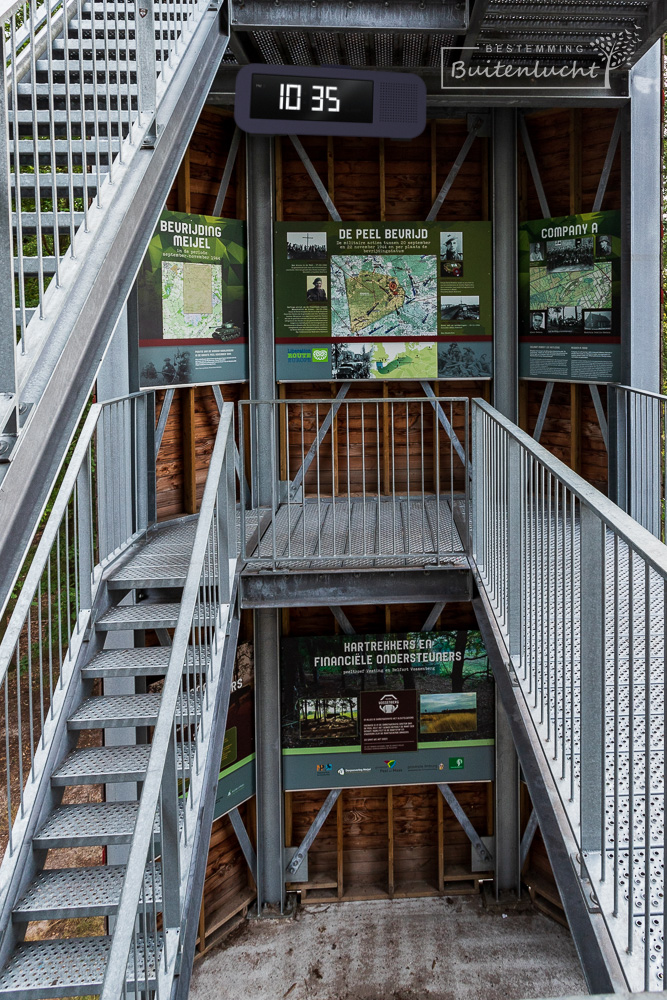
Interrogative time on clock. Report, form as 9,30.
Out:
10,35
